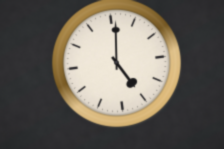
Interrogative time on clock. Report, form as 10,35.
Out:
5,01
